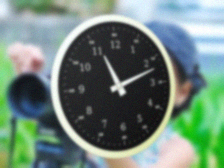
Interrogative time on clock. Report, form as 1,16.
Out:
11,12
